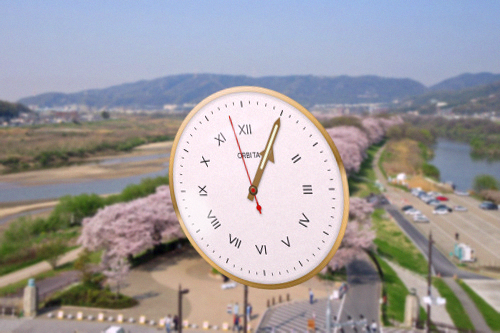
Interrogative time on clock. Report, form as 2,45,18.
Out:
1,04,58
